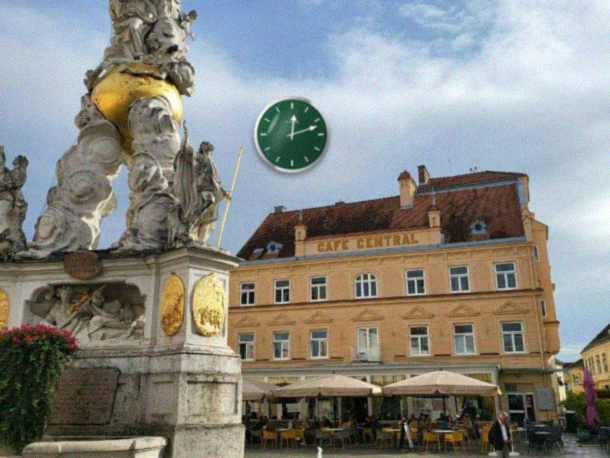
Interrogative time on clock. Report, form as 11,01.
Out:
12,12
